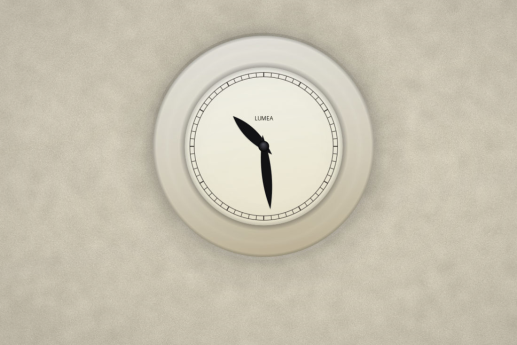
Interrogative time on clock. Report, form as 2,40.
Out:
10,29
